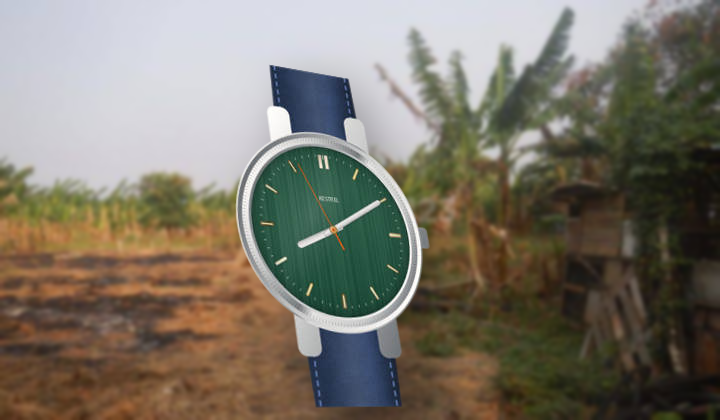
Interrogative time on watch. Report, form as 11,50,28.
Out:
8,09,56
